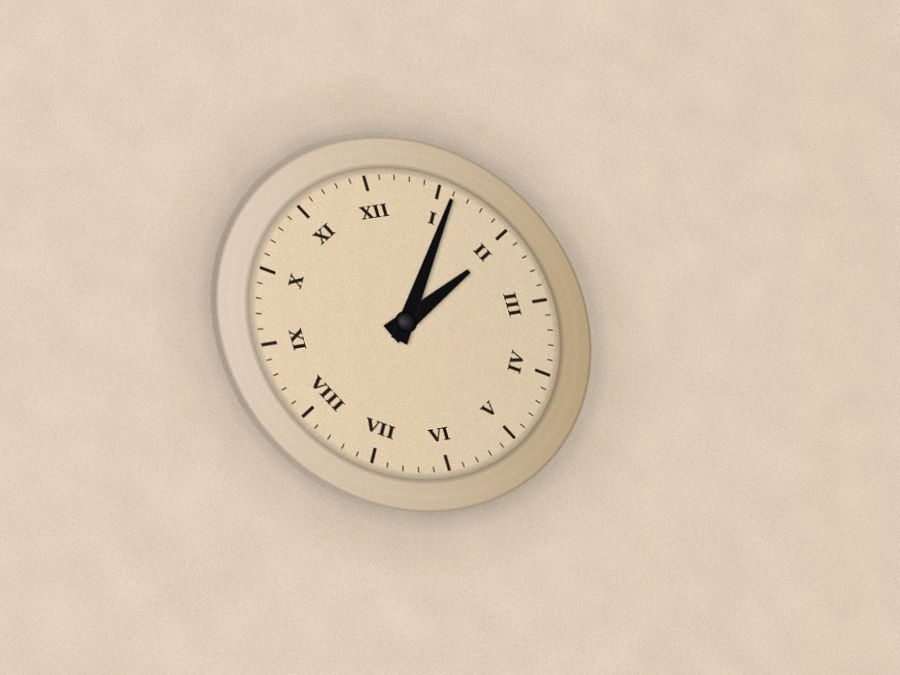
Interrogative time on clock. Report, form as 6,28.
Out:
2,06
